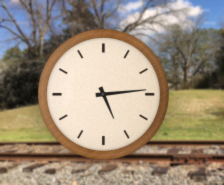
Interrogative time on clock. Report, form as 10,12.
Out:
5,14
